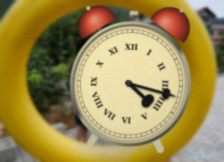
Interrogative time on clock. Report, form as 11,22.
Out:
4,17
